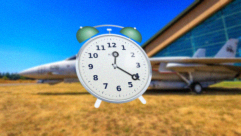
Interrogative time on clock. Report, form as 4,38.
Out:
12,21
